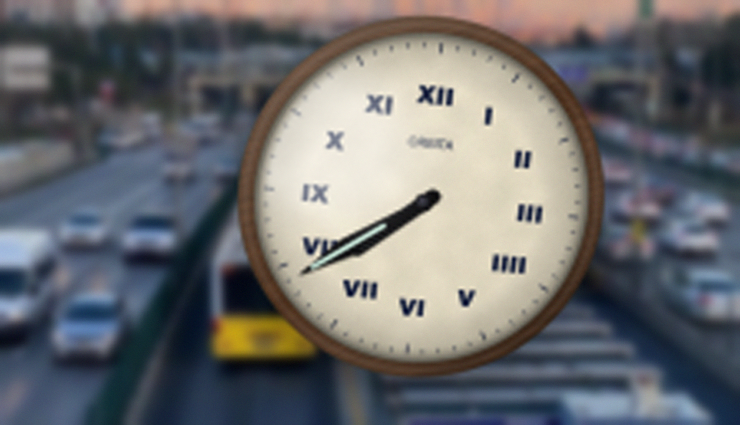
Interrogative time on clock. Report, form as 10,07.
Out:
7,39
